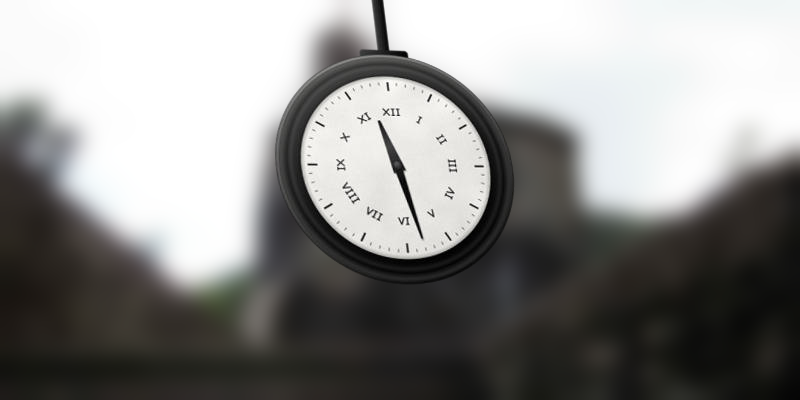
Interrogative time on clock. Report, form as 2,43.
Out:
11,28
